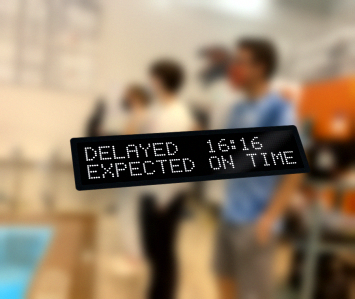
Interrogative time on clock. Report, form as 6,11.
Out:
16,16
